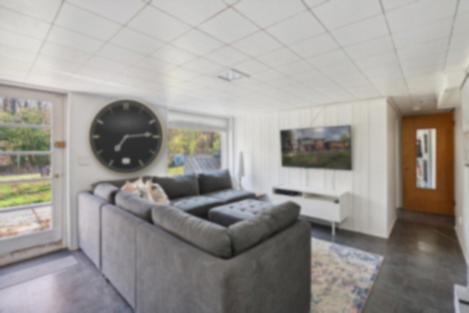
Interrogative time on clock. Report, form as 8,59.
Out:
7,14
